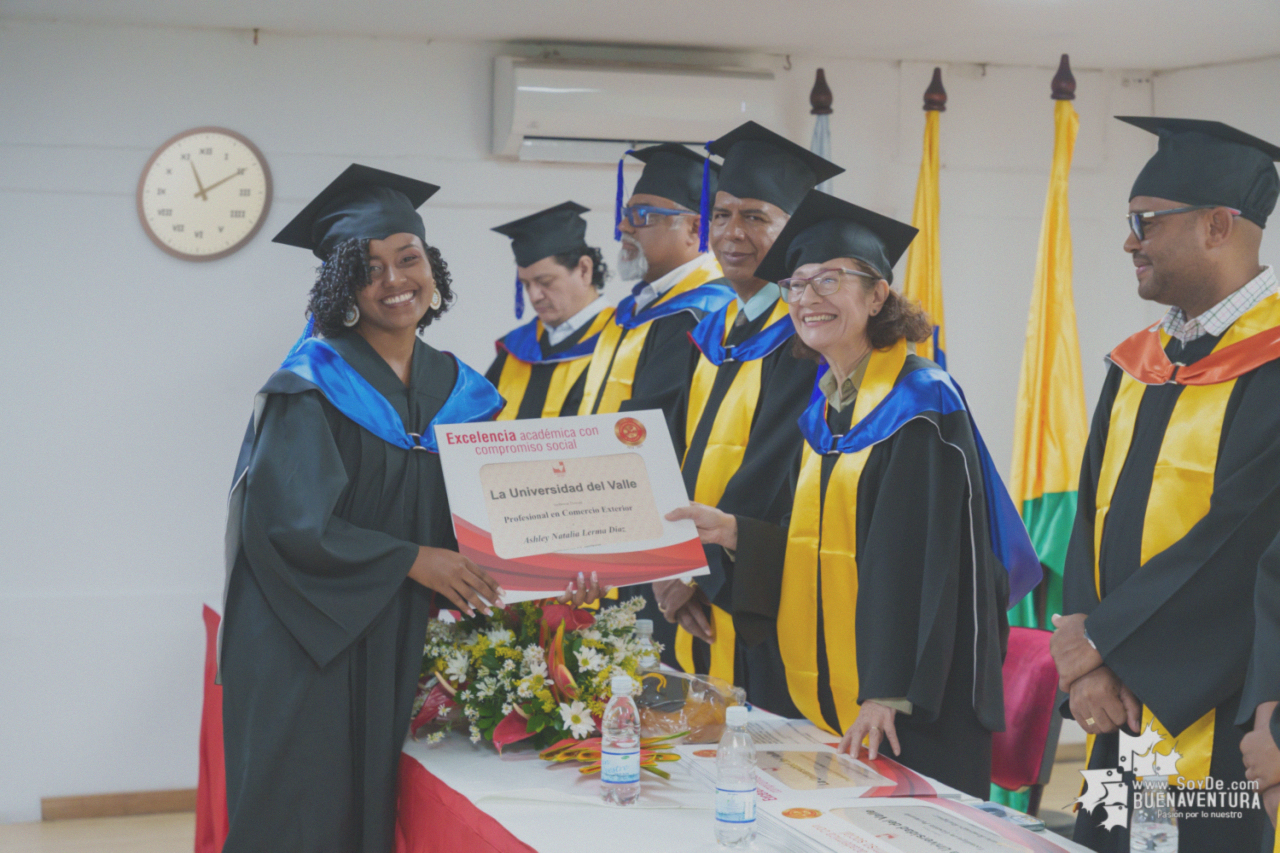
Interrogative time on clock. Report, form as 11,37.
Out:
11,10
